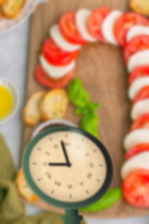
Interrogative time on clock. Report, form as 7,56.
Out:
8,58
